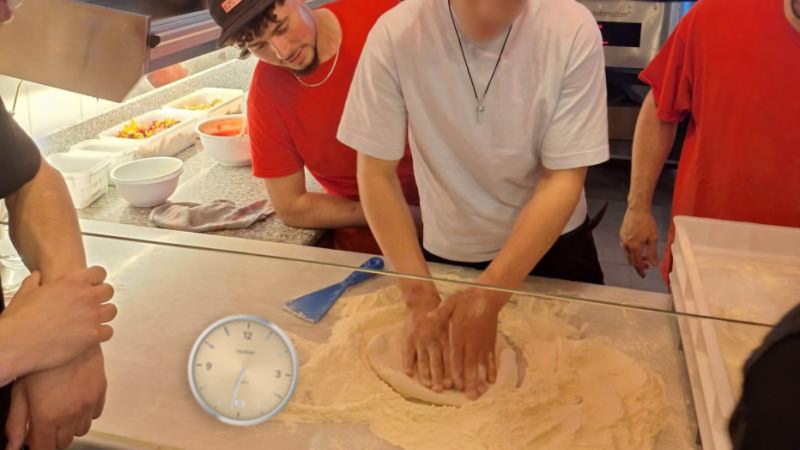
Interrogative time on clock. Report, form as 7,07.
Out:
6,32
